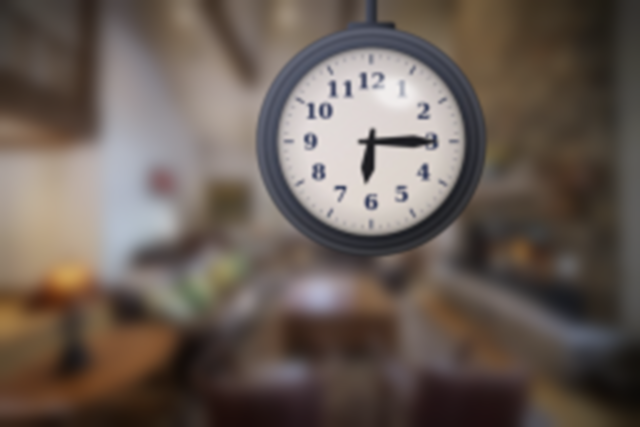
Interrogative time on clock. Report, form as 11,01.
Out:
6,15
